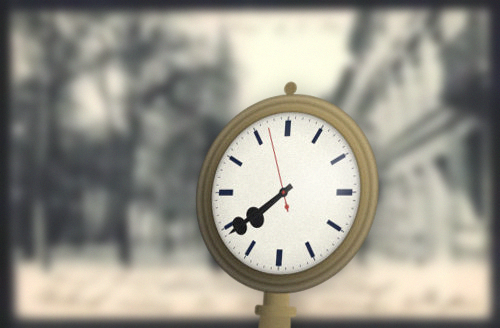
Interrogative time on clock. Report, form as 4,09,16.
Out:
7,38,57
